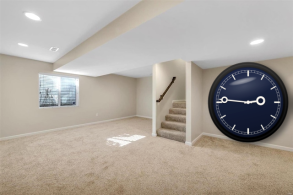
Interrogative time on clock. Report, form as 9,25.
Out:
2,46
